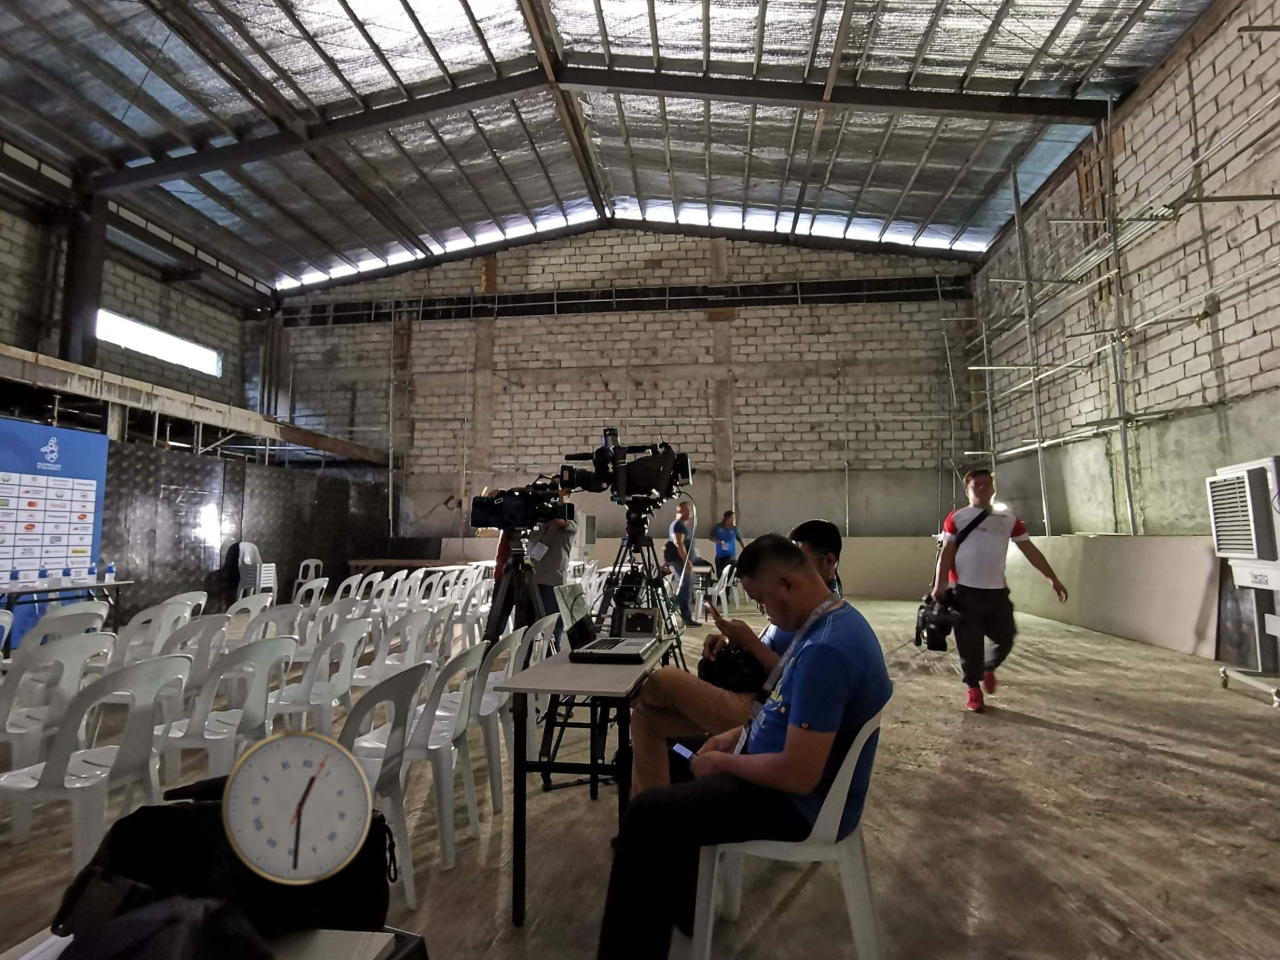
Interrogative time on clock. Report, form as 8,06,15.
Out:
12,29,03
